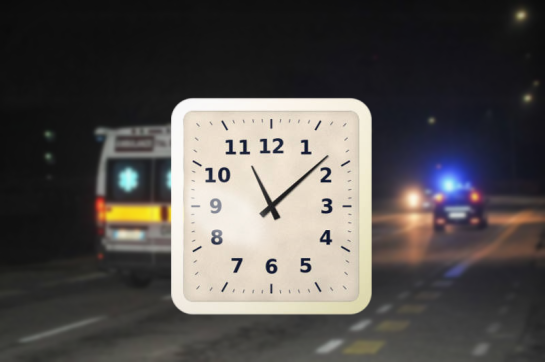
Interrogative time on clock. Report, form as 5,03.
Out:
11,08
